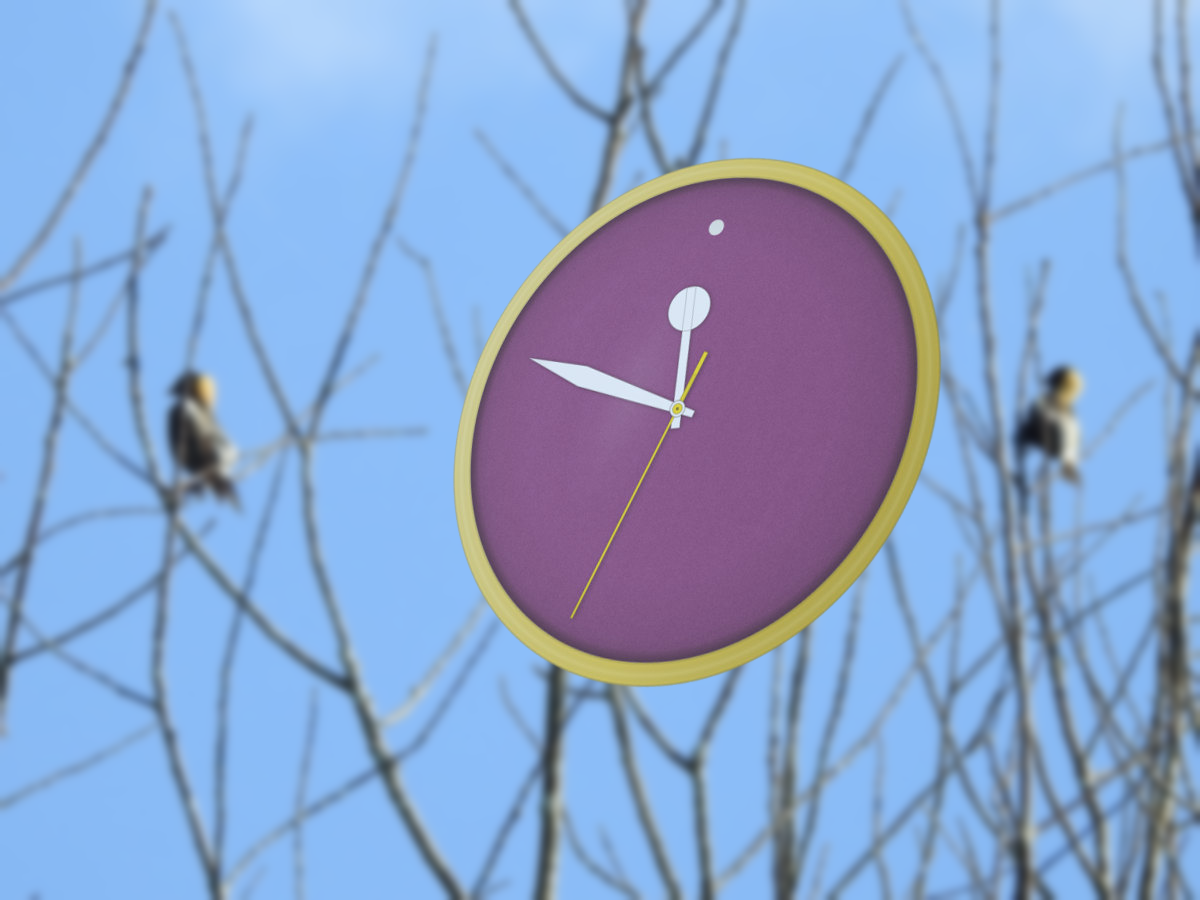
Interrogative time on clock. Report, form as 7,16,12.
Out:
11,47,33
